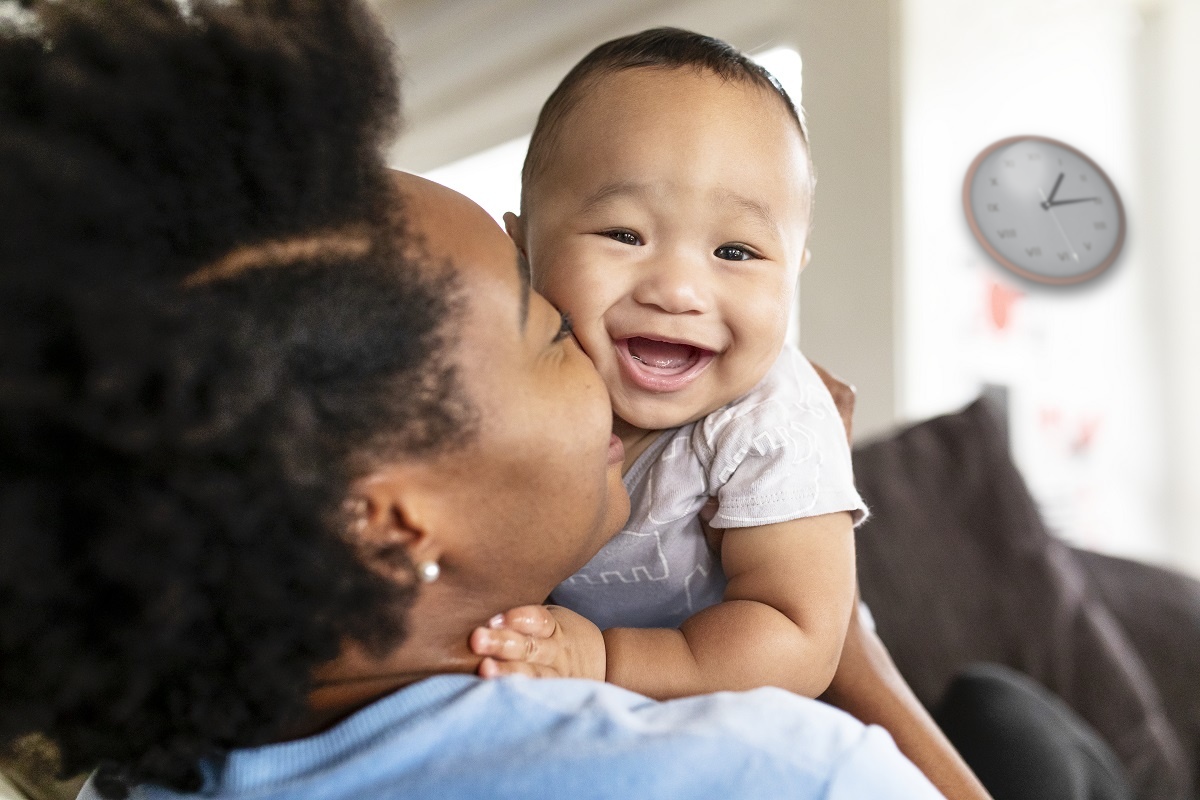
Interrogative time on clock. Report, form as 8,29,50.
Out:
1,14,28
